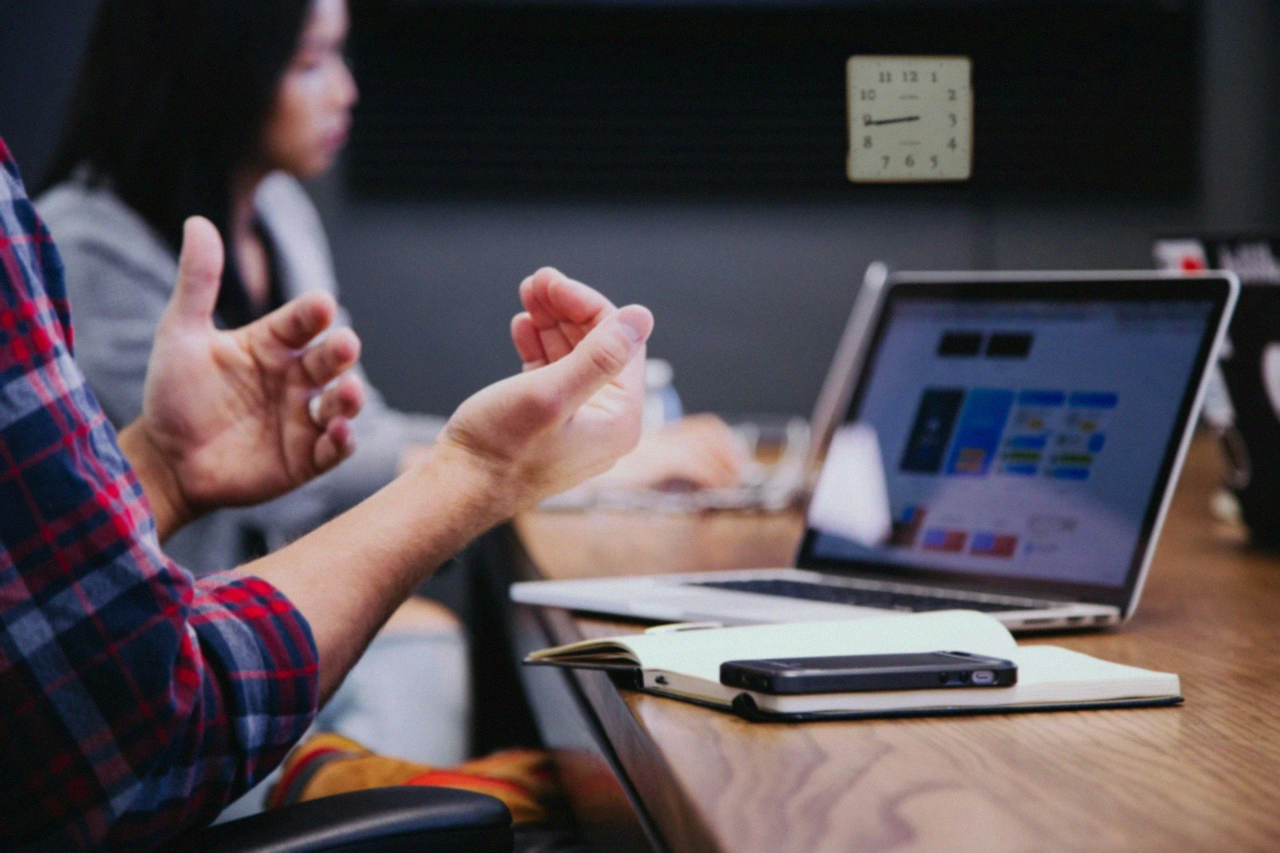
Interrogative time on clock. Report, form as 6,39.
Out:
8,44
